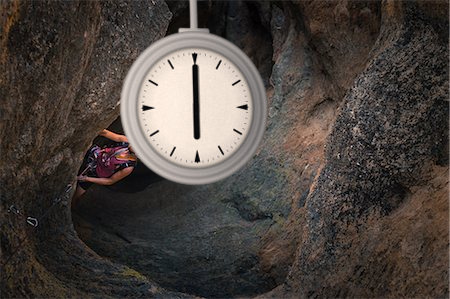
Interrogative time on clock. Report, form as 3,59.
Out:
6,00
